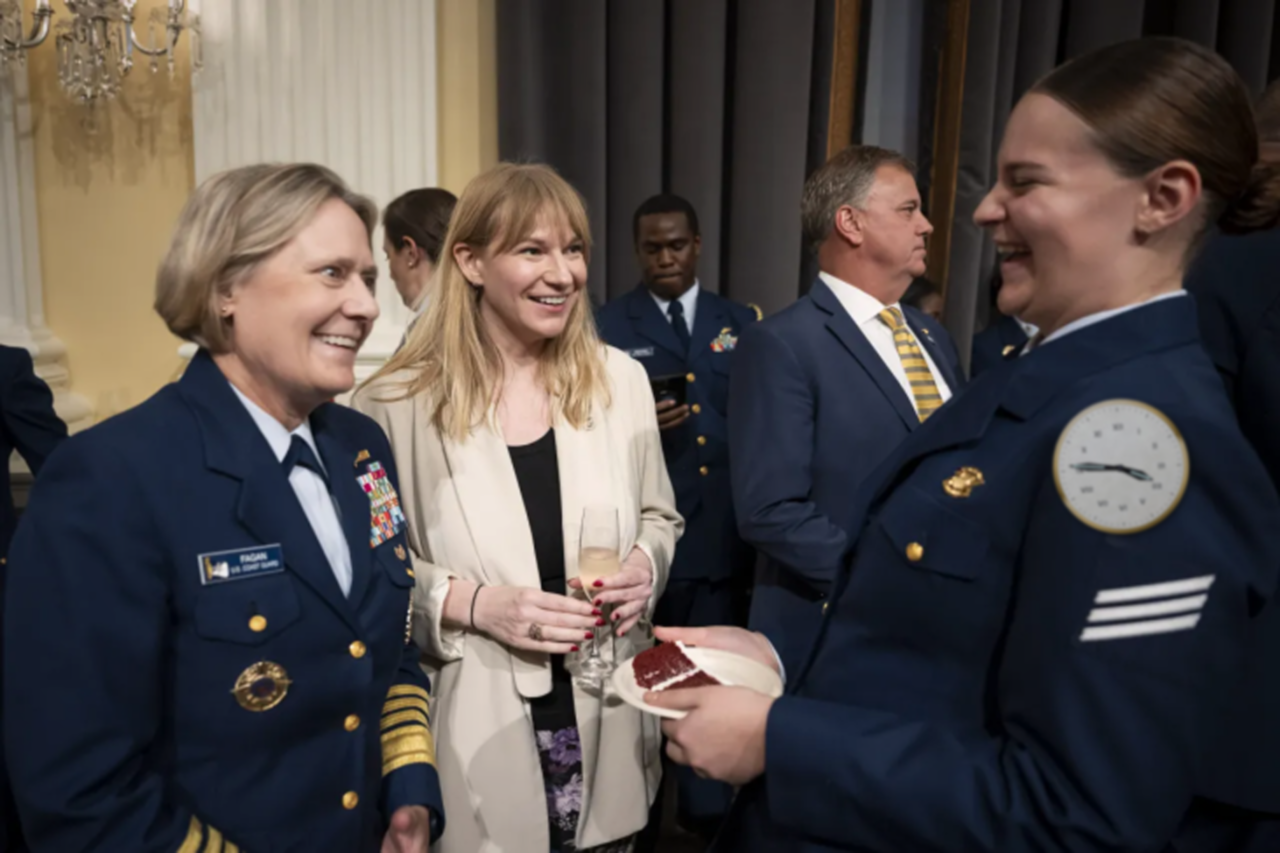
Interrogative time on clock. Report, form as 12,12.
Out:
3,46
